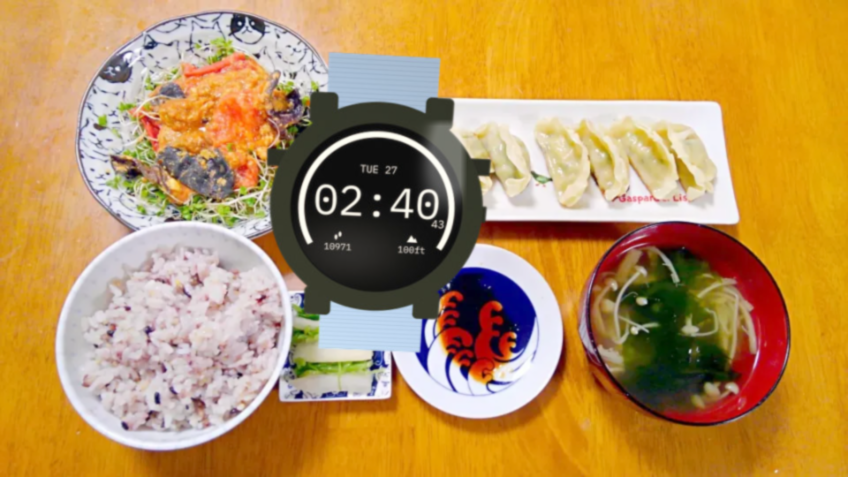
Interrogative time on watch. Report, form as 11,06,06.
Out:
2,40,43
